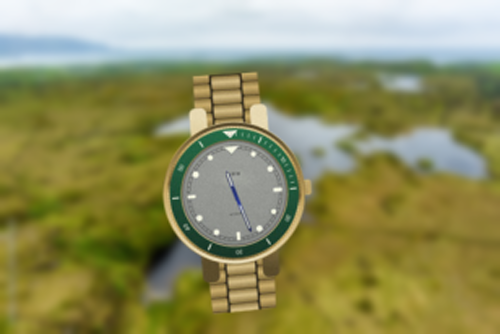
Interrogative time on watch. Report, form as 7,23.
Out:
11,27
